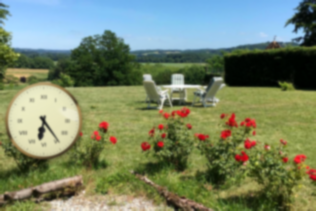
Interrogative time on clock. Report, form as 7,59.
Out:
6,24
